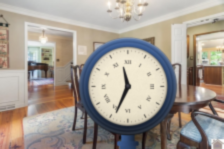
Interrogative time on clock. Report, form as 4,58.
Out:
11,34
